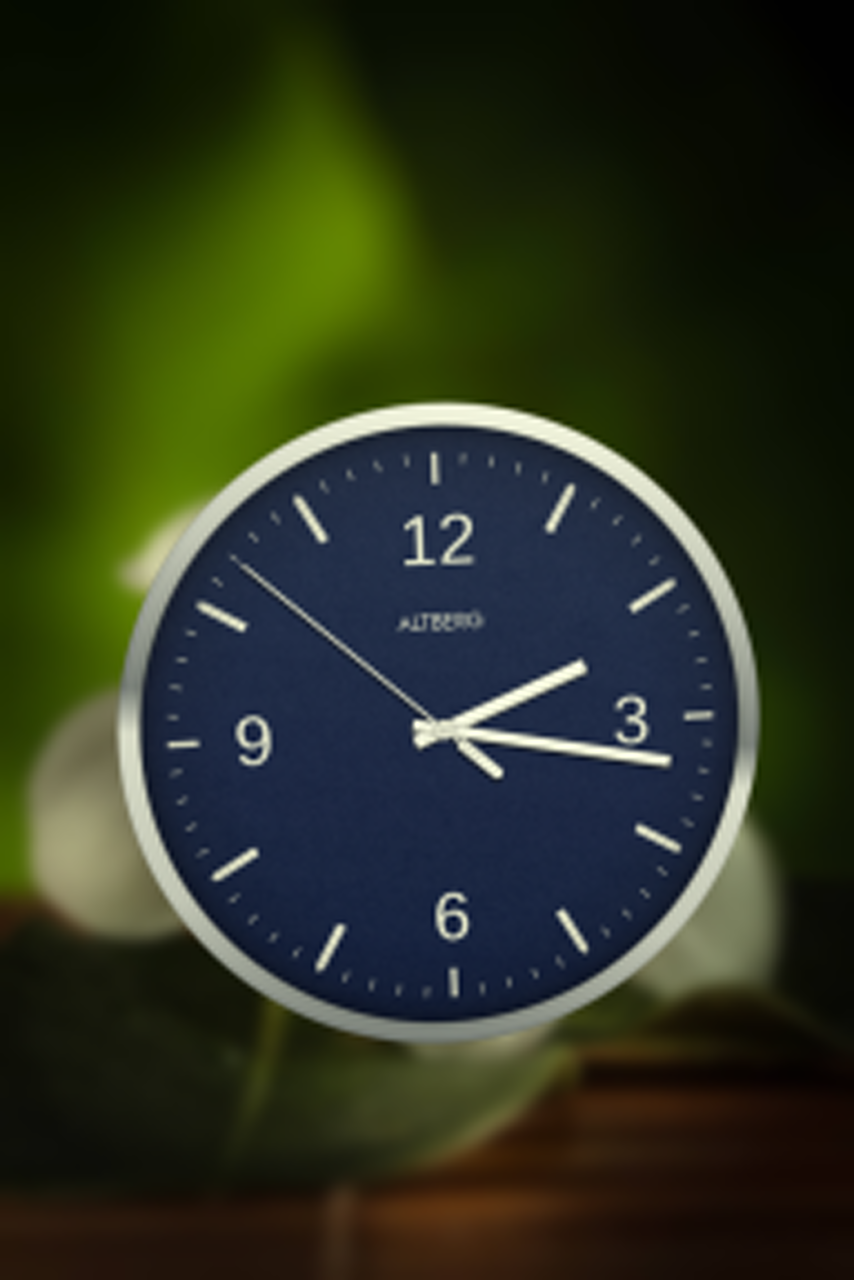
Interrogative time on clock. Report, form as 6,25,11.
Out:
2,16,52
